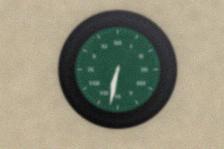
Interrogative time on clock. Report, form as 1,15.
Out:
6,32
